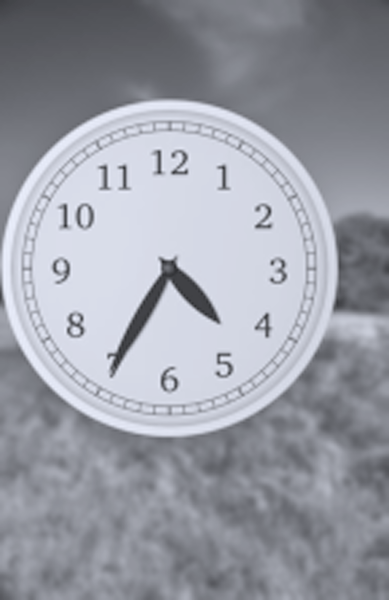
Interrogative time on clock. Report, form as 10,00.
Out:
4,35
